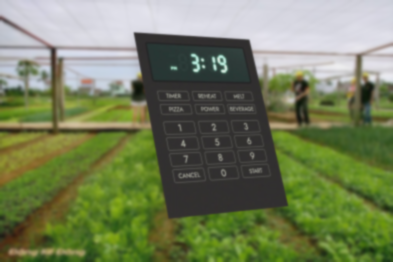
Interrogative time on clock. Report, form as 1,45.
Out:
3,19
